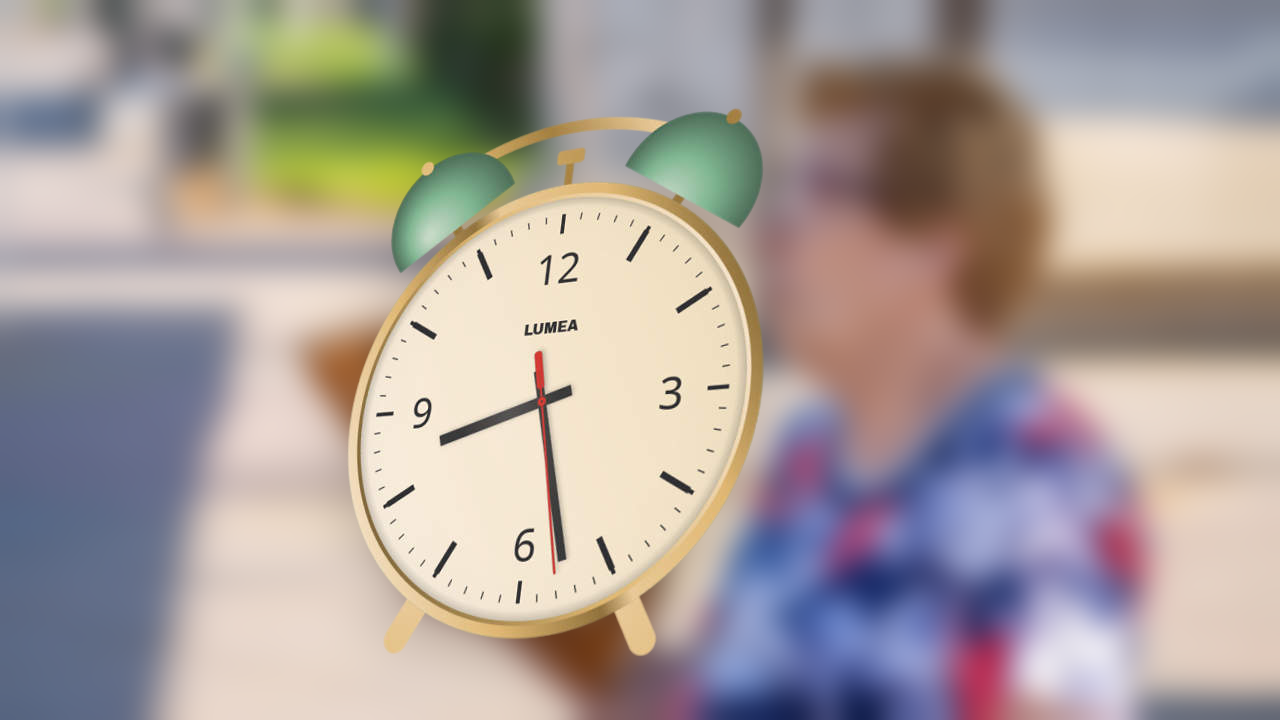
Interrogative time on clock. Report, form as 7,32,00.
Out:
8,27,28
